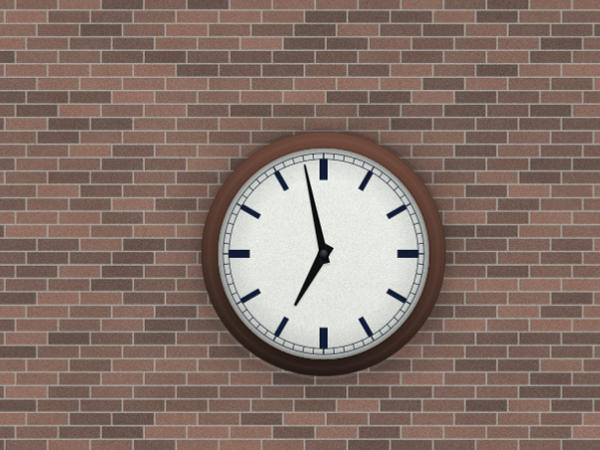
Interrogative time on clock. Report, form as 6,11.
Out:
6,58
